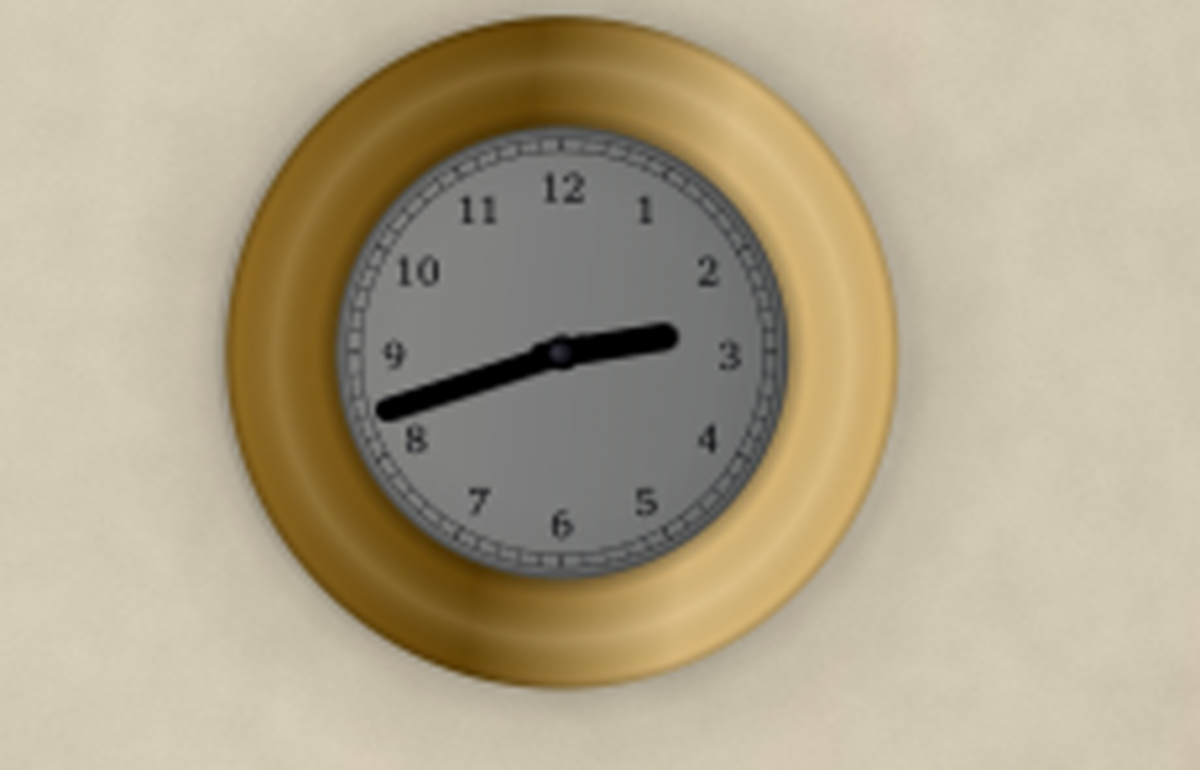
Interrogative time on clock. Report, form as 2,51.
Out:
2,42
